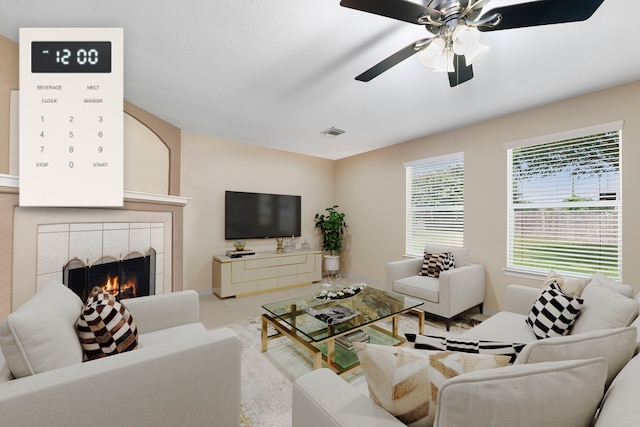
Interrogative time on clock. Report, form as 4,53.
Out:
12,00
